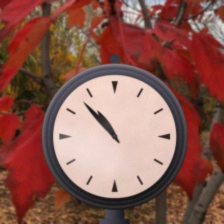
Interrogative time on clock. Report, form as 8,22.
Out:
10,53
